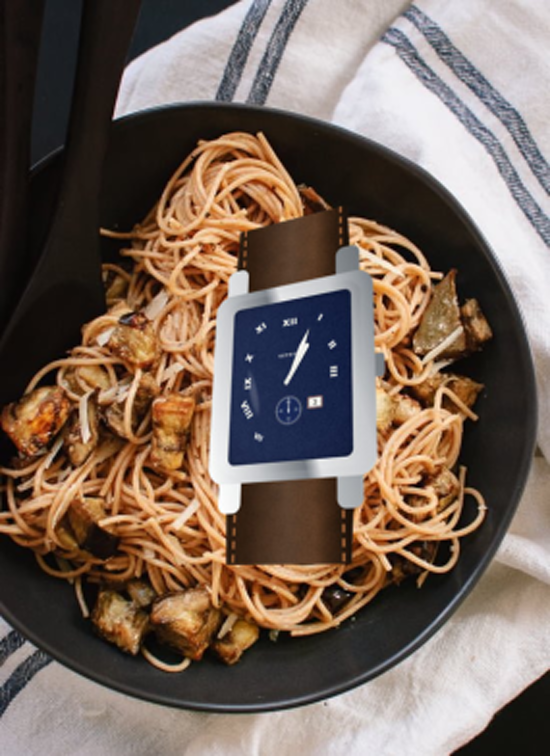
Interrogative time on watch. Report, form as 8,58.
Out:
1,04
